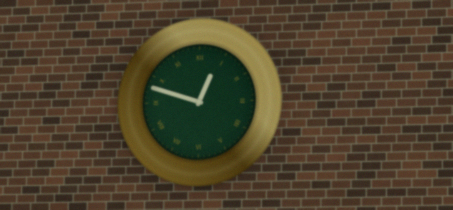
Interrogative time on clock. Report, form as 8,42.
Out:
12,48
